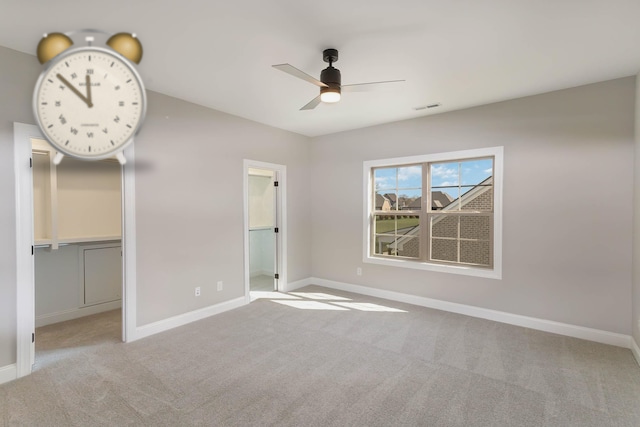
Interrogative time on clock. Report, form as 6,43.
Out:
11,52
